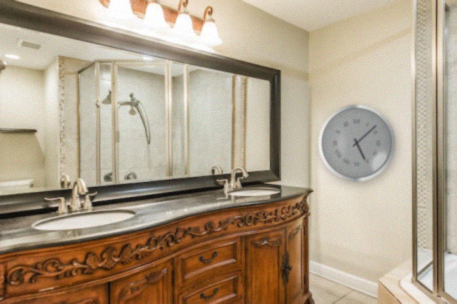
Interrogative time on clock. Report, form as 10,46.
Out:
5,08
